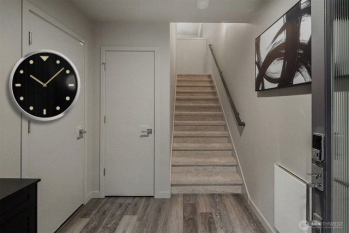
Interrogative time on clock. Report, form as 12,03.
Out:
10,08
